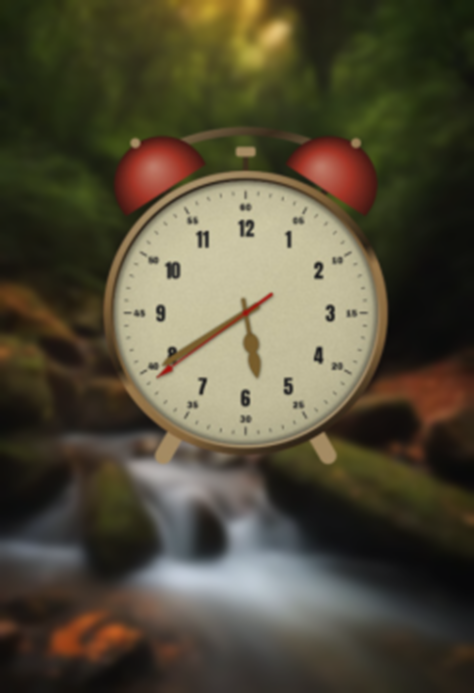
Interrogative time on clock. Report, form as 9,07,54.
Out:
5,39,39
